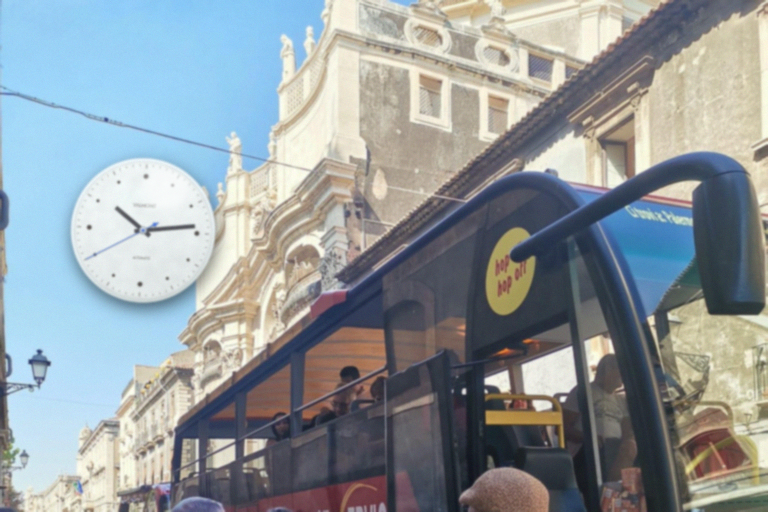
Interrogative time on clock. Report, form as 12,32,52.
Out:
10,13,40
